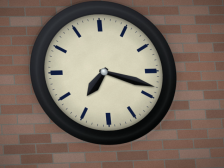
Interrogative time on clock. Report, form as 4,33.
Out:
7,18
